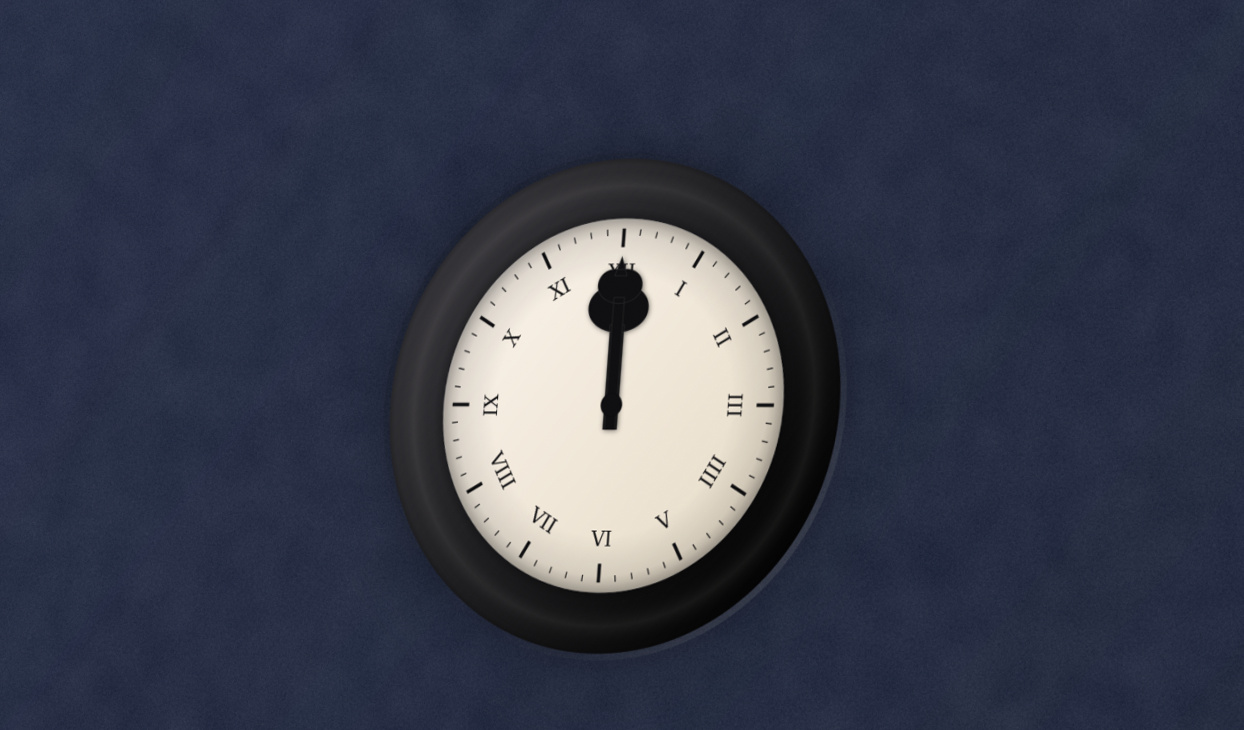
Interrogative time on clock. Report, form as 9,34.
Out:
12,00
